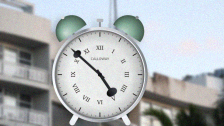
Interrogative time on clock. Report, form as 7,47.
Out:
4,52
